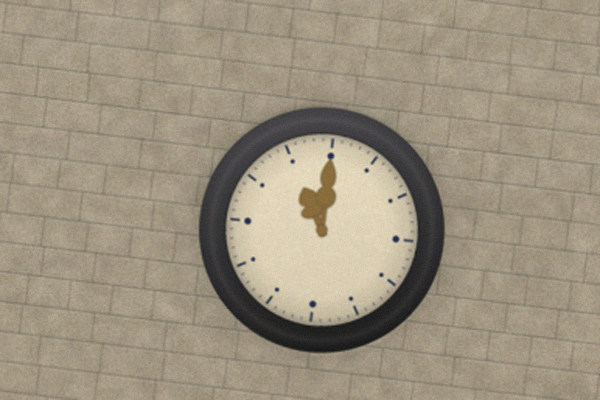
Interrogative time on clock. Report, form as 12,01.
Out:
11,00
